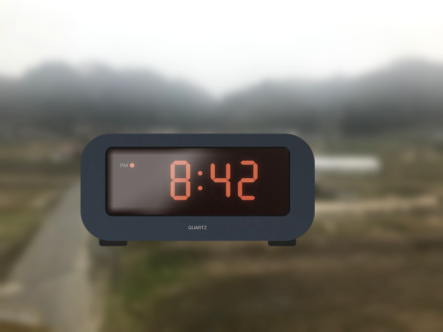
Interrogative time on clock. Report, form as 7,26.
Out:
8,42
